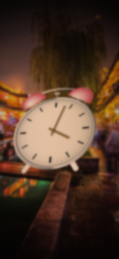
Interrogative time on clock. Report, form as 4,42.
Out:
4,03
